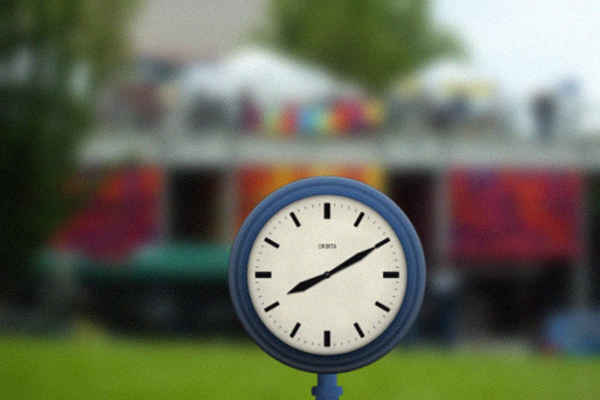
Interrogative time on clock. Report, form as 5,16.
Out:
8,10
